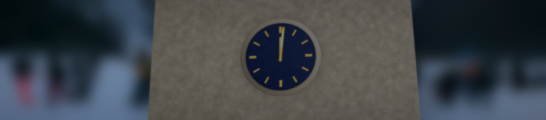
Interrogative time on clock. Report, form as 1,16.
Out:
12,01
